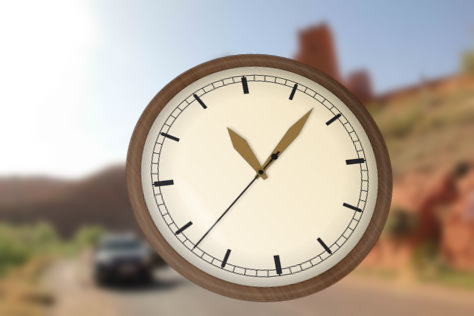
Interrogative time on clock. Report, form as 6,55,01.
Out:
11,07,38
